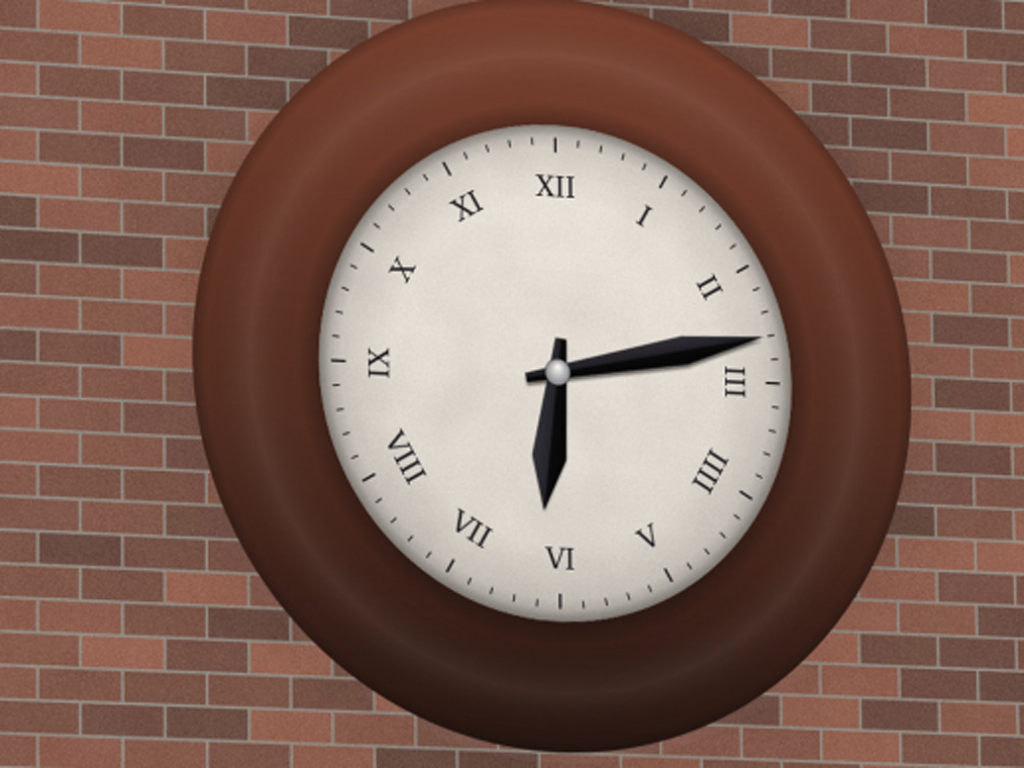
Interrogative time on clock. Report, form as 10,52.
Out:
6,13
